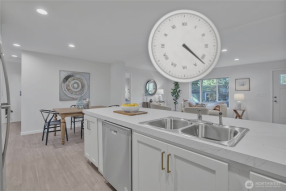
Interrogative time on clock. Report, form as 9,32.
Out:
4,22
